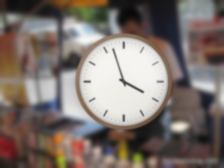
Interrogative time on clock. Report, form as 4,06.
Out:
3,57
